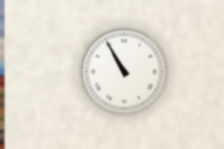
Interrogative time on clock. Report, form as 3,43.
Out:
10,55
